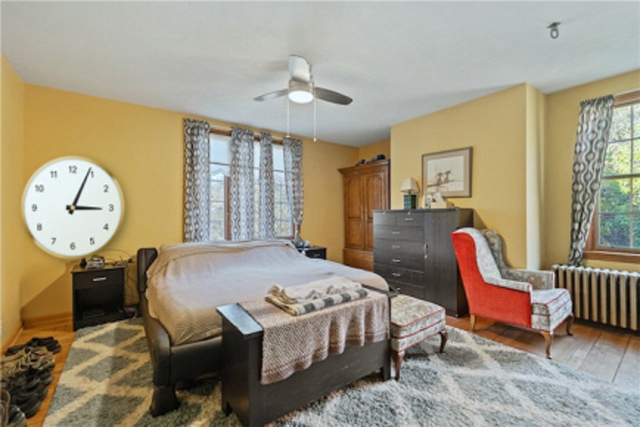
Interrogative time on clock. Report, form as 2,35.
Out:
3,04
